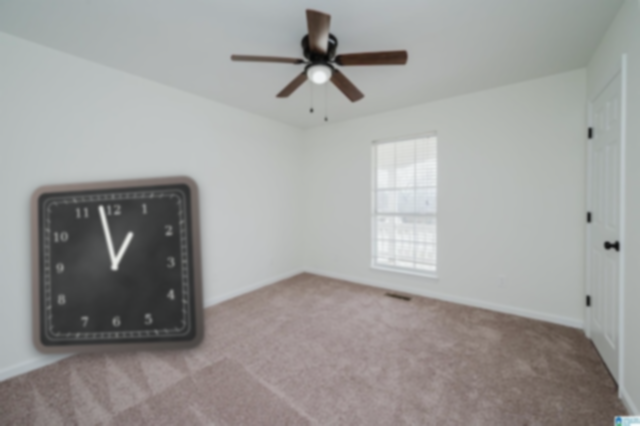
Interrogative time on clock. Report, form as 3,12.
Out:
12,58
